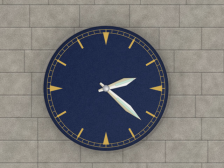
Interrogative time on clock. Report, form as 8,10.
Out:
2,22
